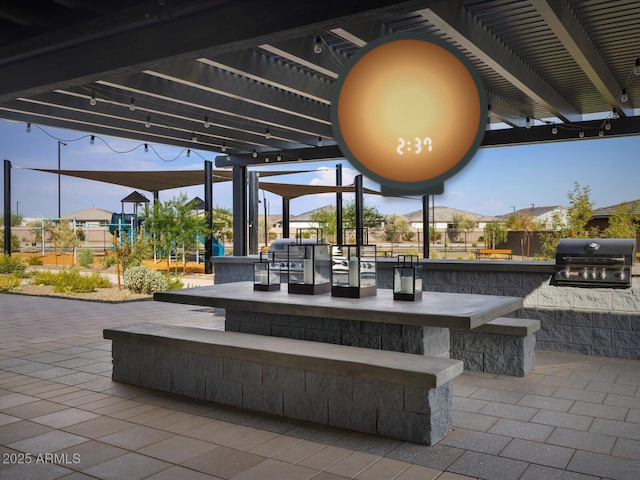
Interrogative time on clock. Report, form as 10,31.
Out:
2,37
